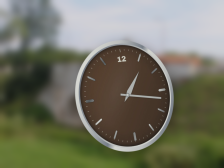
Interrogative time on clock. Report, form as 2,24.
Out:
1,17
